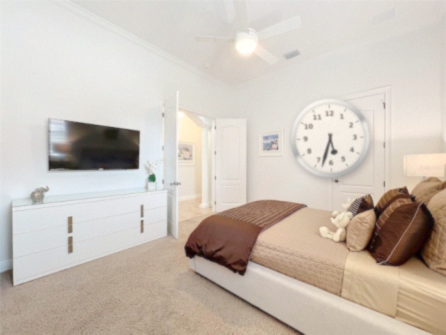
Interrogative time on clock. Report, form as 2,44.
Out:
5,33
